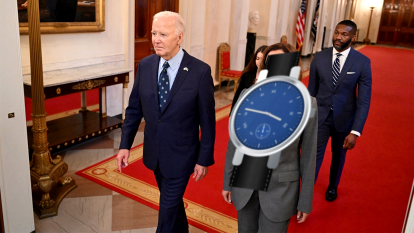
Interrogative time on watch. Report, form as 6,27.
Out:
3,47
